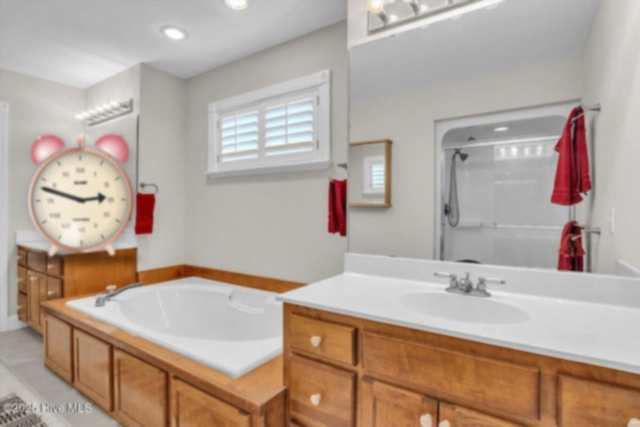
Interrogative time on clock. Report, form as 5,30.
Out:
2,48
